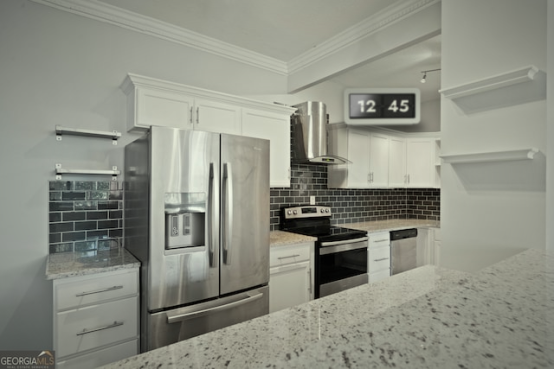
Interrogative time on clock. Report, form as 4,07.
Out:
12,45
